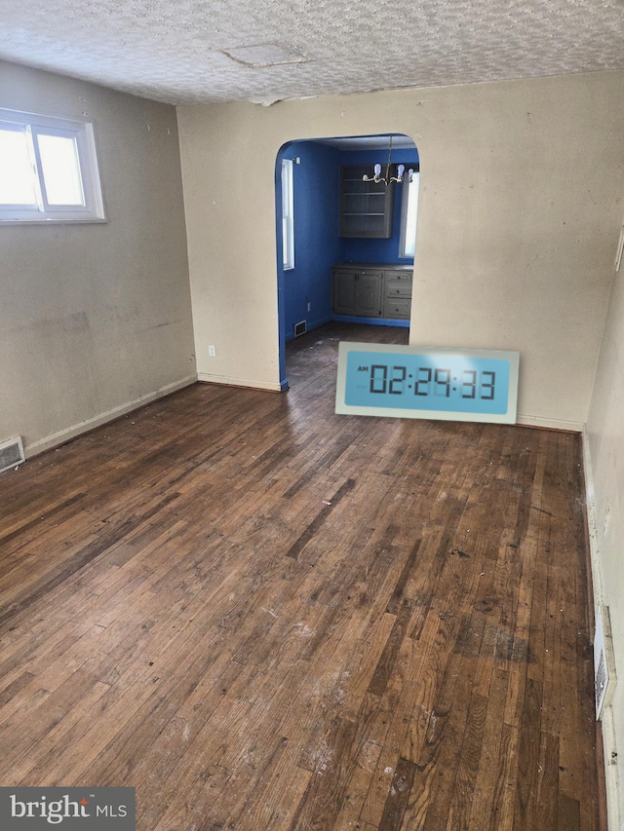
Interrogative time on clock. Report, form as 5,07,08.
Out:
2,29,33
